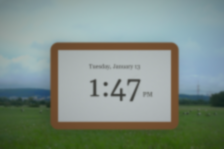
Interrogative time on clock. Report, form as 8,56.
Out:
1,47
